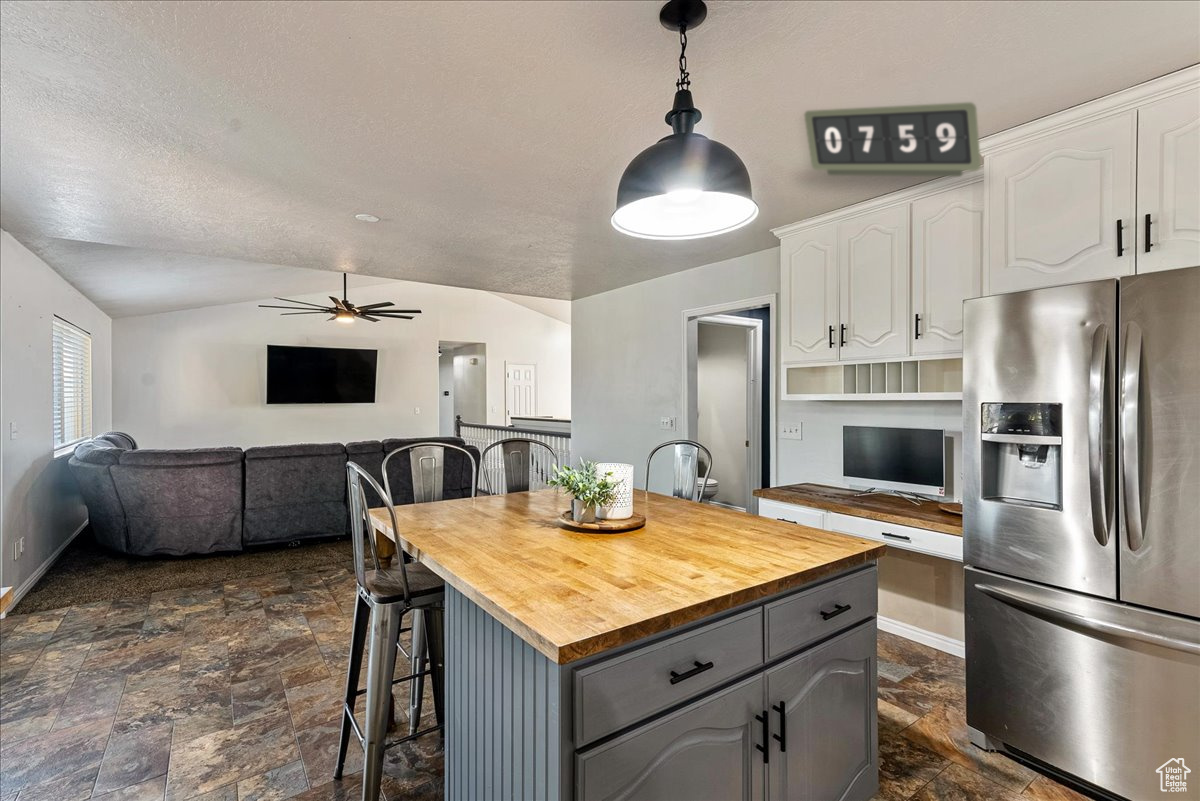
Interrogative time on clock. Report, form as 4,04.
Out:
7,59
